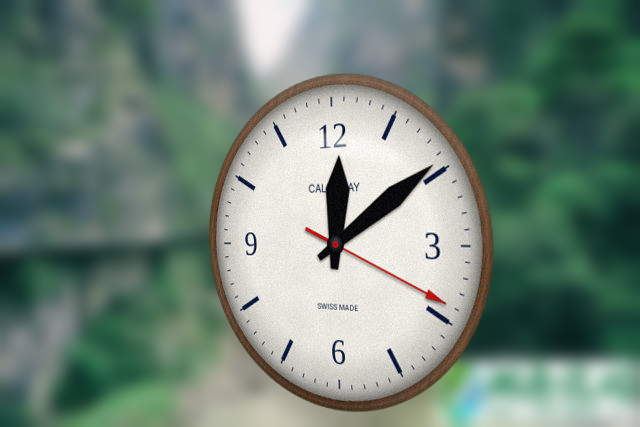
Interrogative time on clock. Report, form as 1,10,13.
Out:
12,09,19
